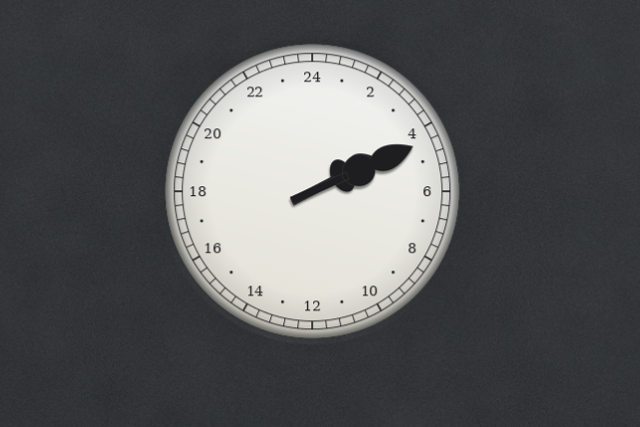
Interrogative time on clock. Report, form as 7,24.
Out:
4,11
